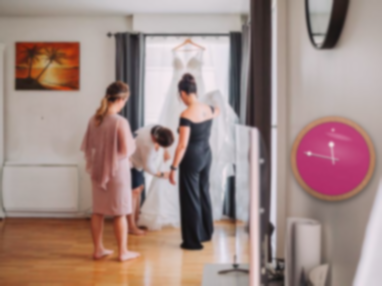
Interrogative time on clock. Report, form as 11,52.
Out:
11,47
